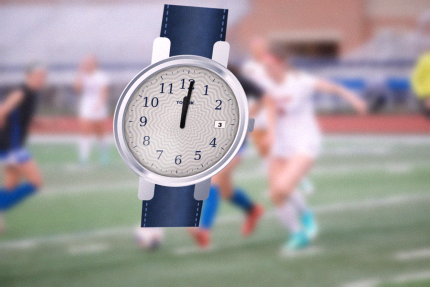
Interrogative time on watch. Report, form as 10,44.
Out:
12,01
